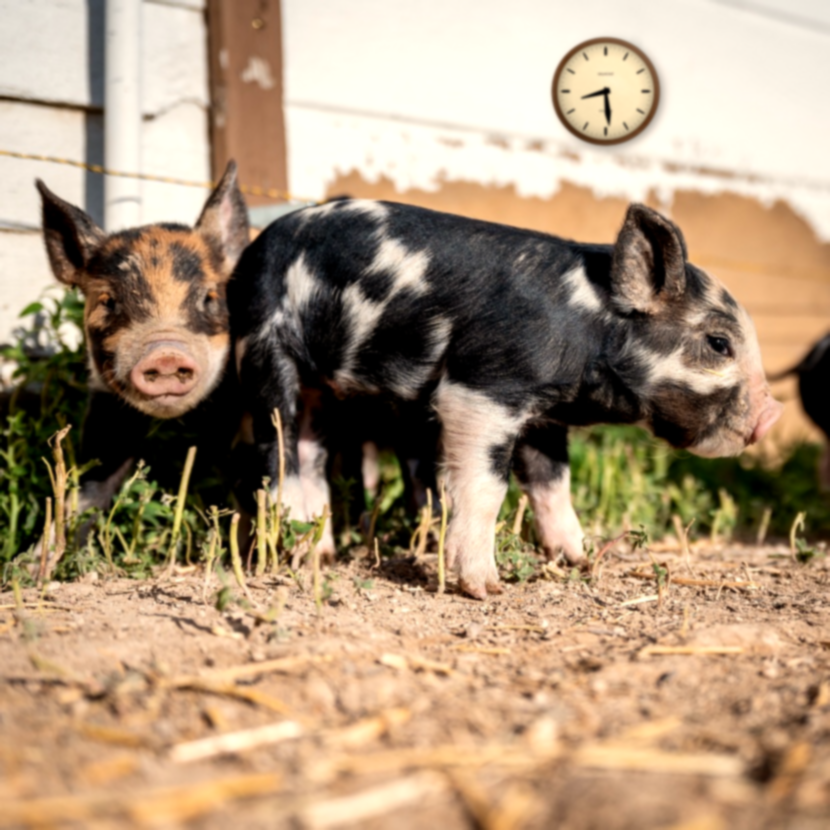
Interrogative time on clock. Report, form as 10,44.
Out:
8,29
